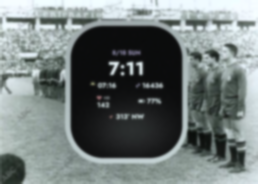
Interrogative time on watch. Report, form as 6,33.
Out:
7,11
